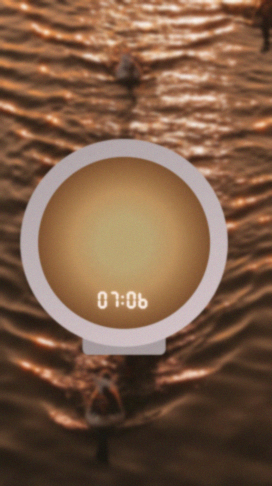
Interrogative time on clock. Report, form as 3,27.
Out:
7,06
